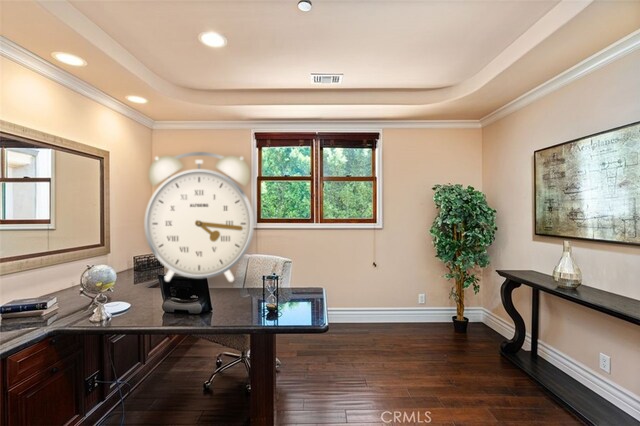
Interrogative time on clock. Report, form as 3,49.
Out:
4,16
